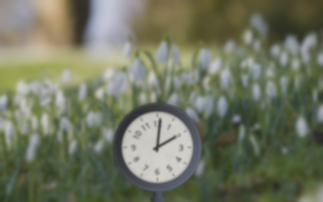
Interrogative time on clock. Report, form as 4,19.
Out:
2,01
